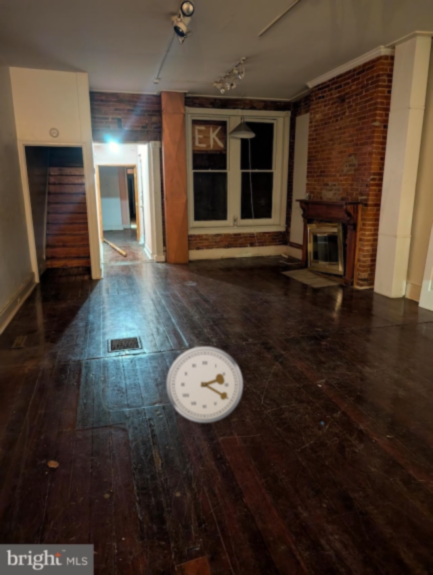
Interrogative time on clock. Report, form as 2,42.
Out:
2,20
